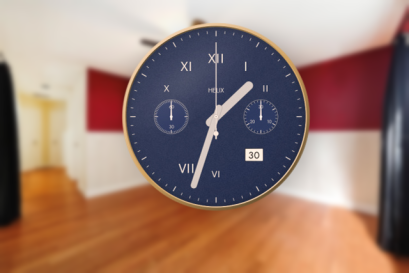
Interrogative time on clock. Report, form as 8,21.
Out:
1,33
